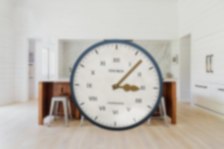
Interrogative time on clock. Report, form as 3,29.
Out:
3,07
